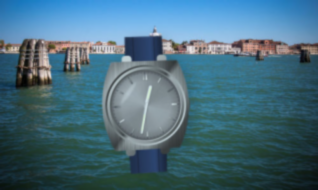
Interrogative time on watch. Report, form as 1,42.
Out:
12,32
